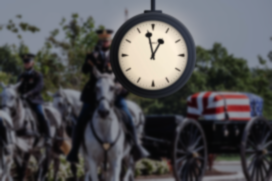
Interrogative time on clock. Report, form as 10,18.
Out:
12,58
